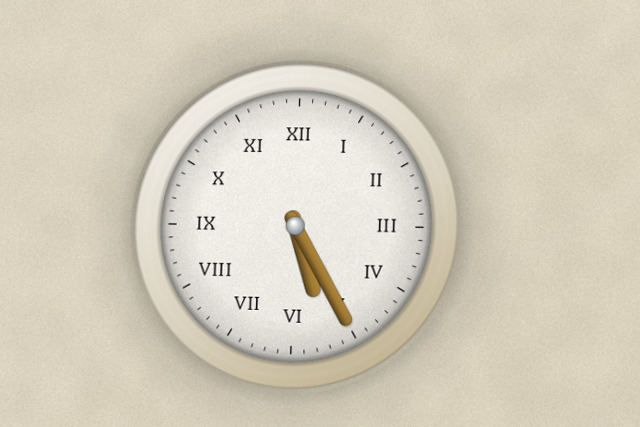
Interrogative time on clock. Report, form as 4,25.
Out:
5,25
